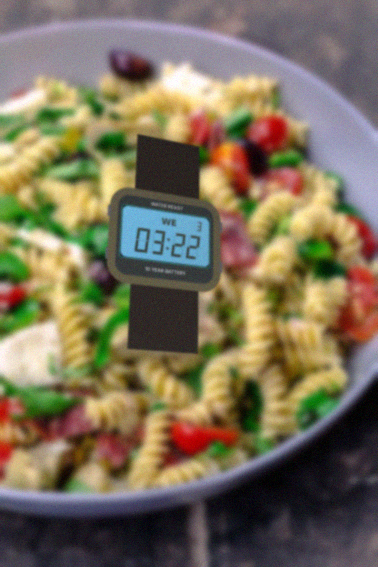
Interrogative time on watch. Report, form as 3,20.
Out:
3,22
